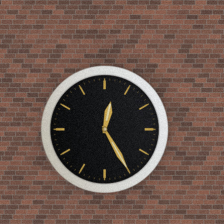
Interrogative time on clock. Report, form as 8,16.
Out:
12,25
